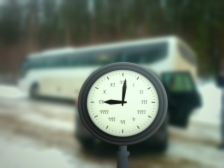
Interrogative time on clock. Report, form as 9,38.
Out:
9,01
